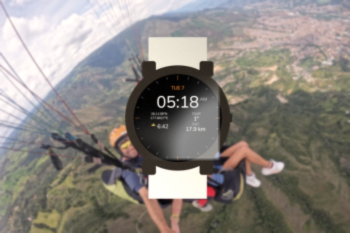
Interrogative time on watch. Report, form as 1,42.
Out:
5,18
